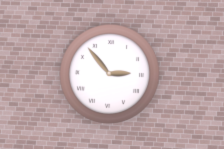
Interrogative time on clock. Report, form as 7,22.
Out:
2,53
